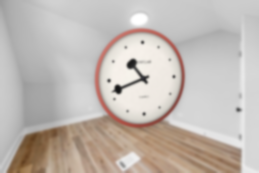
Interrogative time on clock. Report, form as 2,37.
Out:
10,42
